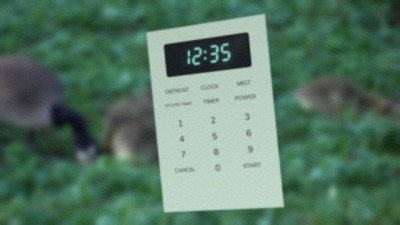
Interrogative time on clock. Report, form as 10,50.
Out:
12,35
